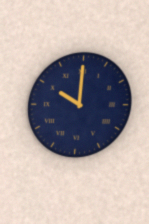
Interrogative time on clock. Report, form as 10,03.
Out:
10,00
